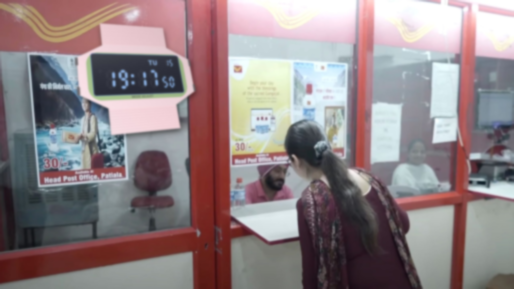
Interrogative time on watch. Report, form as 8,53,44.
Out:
19,17,50
